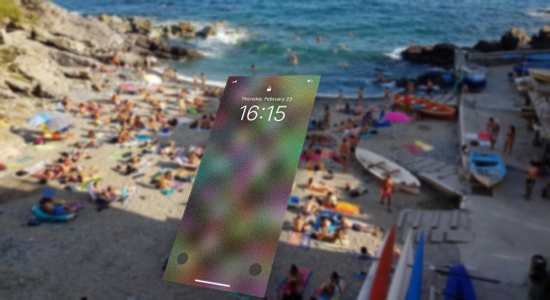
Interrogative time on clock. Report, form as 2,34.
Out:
16,15
